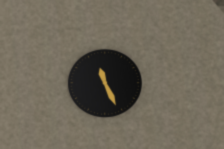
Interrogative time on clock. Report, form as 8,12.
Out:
11,26
